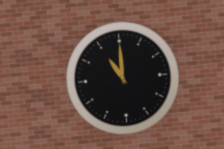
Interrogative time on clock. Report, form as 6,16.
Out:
11,00
